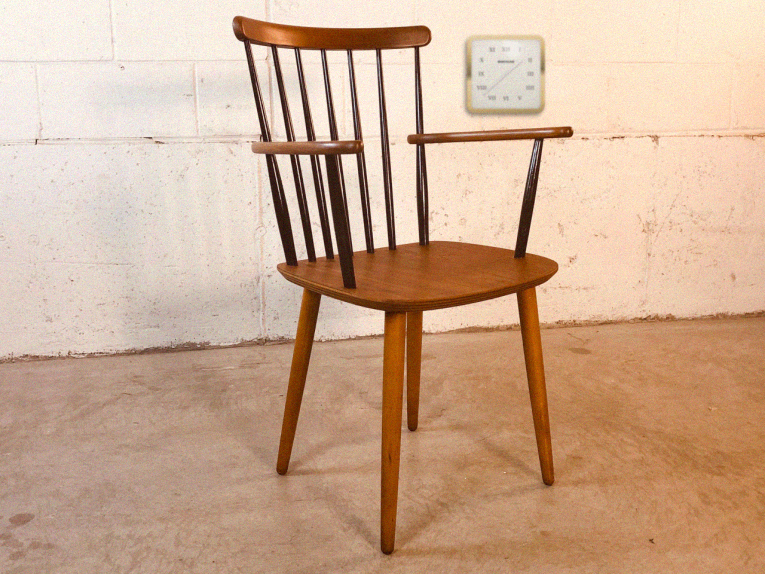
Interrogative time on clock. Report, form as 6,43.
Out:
1,38
